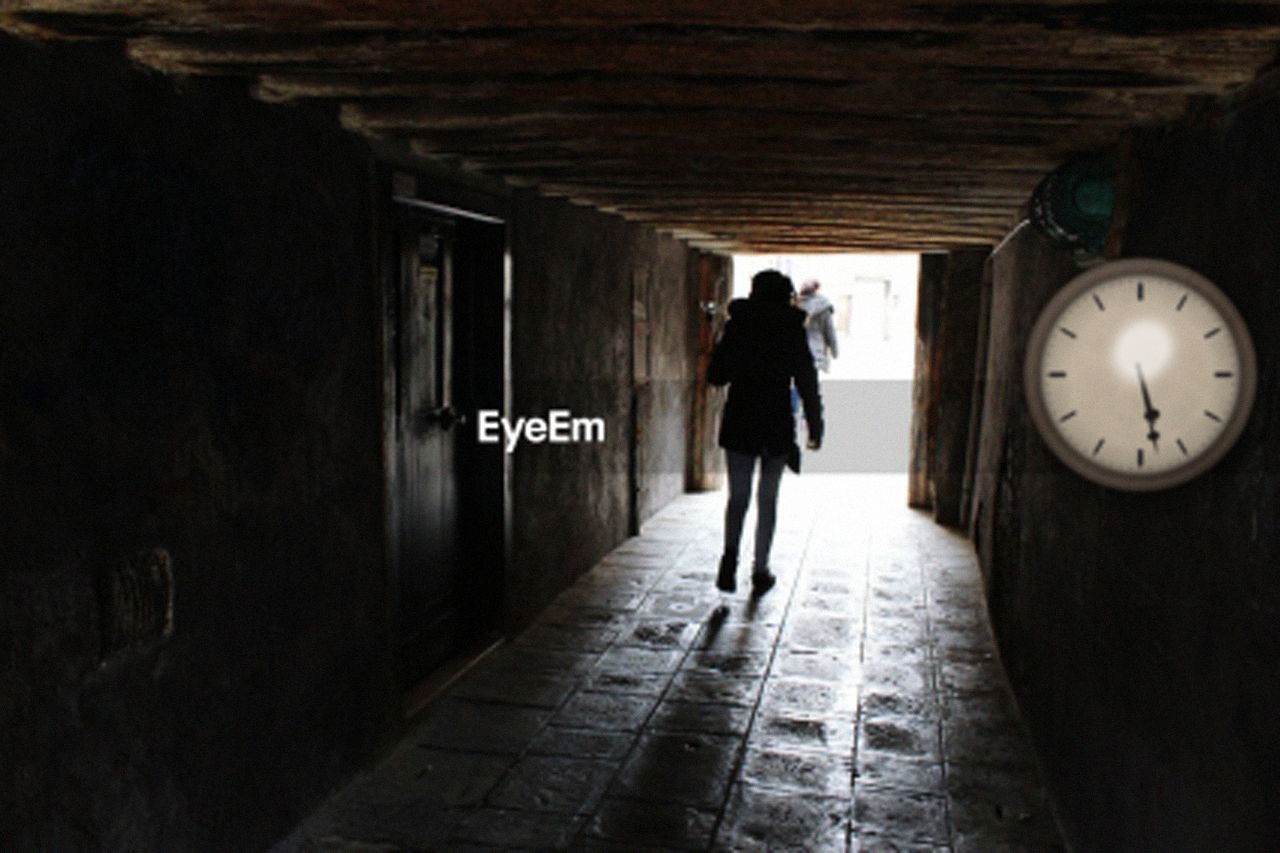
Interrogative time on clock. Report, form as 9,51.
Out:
5,28
